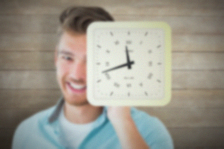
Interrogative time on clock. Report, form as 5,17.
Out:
11,42
